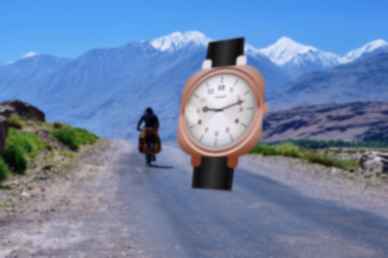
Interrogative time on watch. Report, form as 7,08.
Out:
9,12
